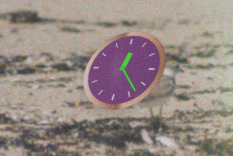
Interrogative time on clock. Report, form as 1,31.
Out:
12,23
